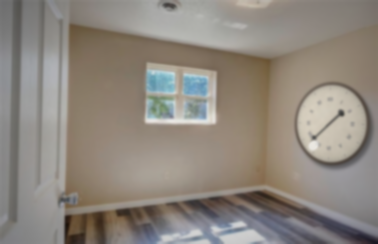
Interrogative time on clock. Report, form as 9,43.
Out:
1,38
